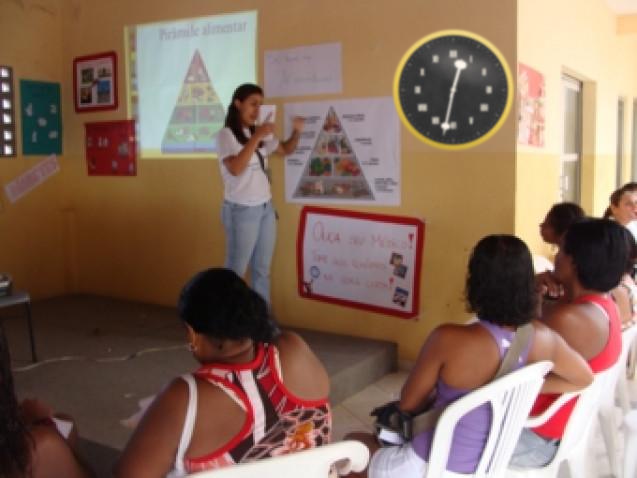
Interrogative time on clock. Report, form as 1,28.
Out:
12,32
